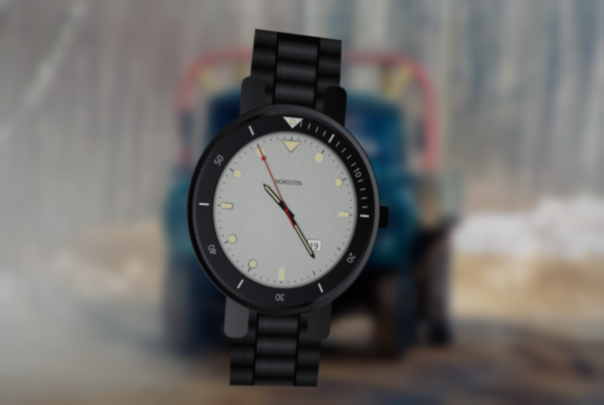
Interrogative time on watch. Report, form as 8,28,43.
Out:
10,23,55
